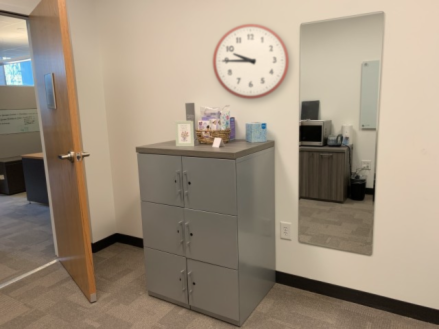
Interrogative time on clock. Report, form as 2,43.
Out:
9,45
